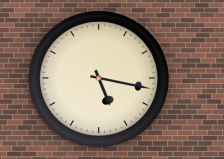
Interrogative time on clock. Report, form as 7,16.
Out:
5,17
